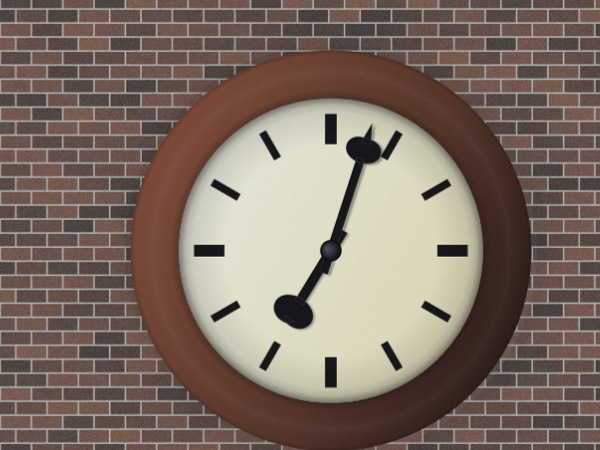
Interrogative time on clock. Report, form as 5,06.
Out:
7,03
